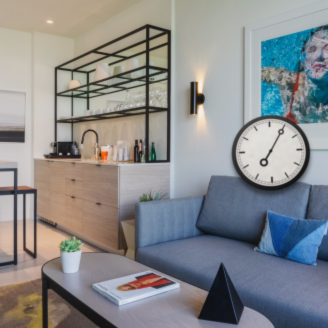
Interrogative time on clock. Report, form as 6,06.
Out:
7,05
